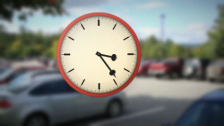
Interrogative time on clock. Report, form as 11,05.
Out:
3,24
